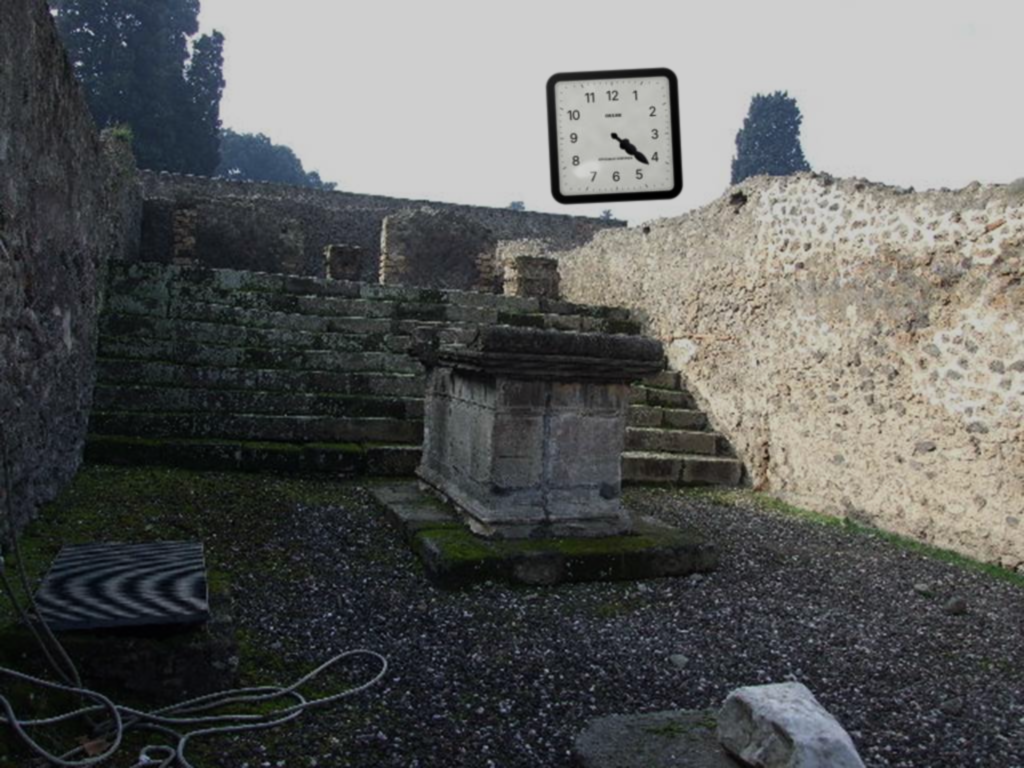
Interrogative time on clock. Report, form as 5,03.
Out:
4,22
